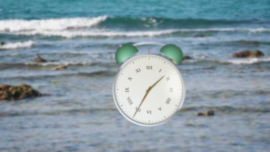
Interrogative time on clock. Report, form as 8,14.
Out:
1,35
